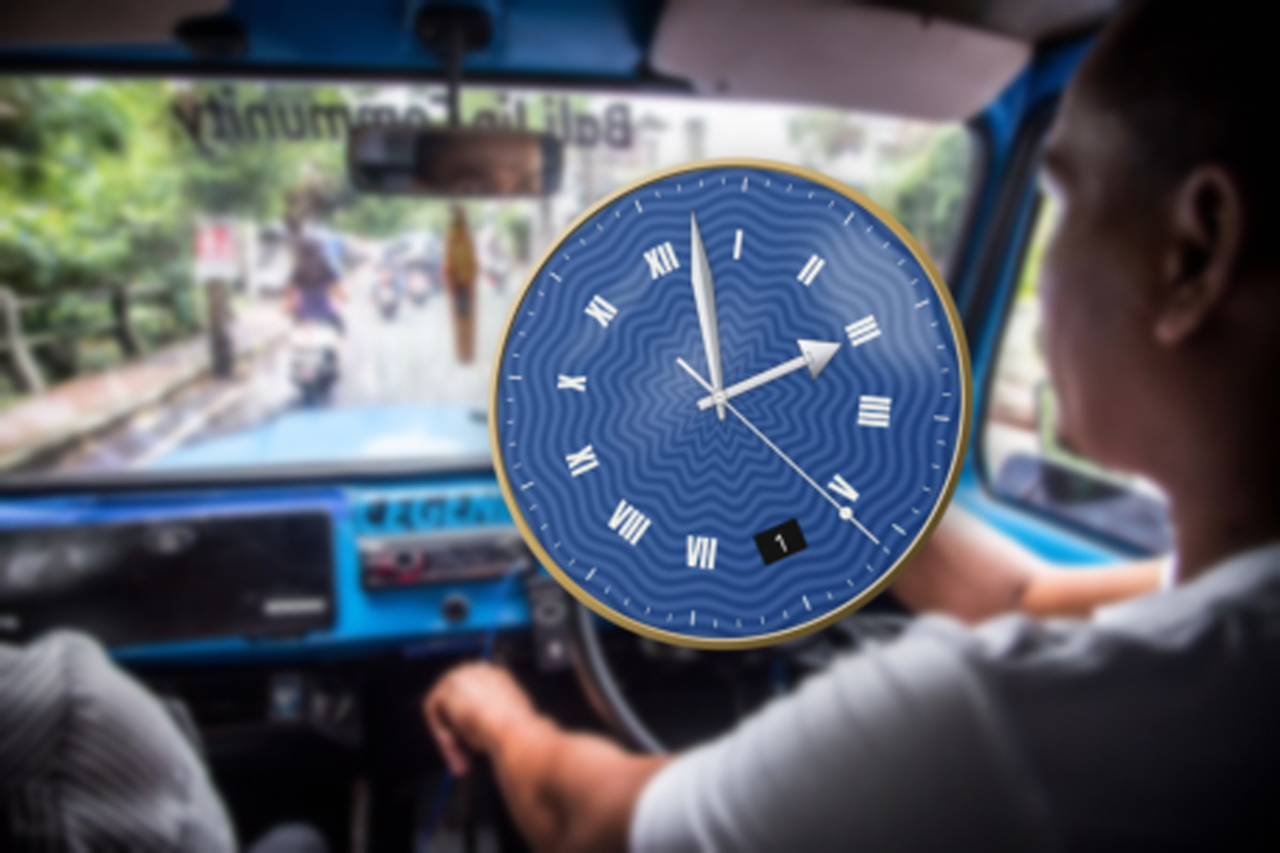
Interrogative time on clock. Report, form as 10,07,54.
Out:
3,02,26
